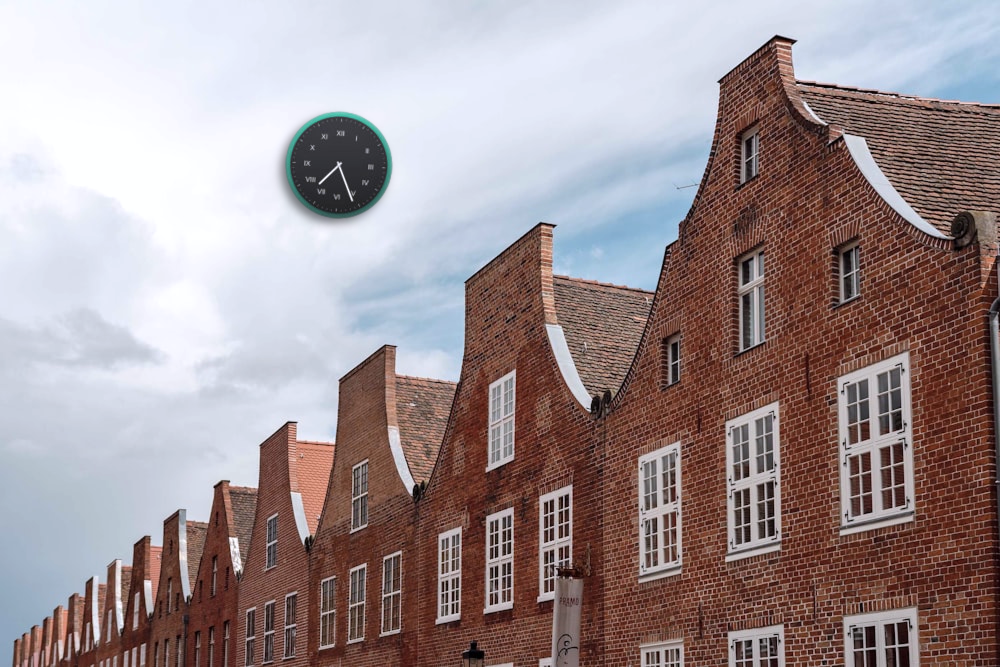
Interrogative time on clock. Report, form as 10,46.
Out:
7,26
